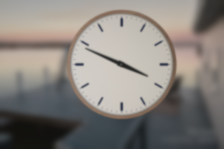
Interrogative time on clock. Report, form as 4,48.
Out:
3,49
